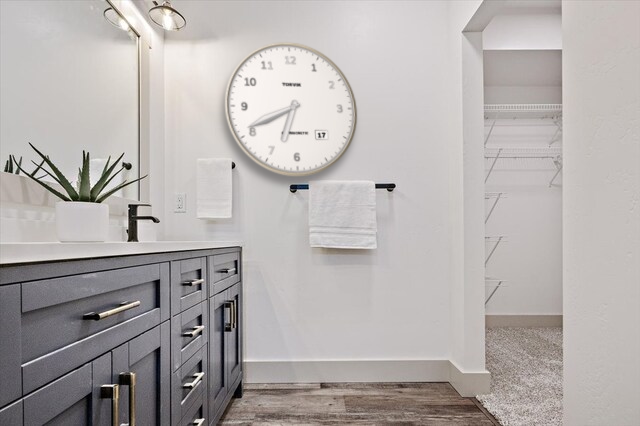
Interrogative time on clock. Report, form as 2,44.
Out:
6,41
